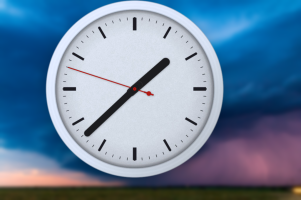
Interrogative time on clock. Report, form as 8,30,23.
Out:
1,37,48
